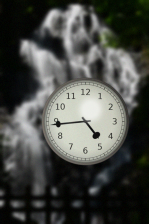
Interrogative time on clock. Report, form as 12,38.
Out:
4,44
